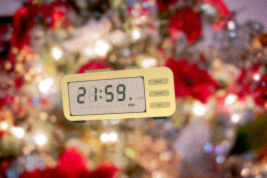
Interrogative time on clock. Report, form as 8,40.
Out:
21,59
